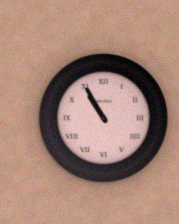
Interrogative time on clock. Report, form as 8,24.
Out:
10,55
